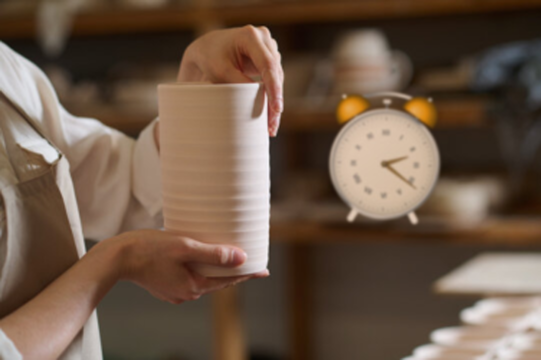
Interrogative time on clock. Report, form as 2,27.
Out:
2,21
